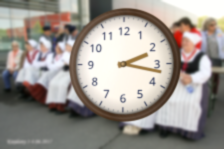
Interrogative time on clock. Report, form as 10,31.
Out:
2,17
